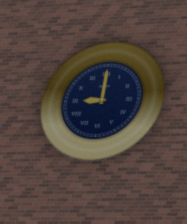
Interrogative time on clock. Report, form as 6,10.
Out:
9,00
